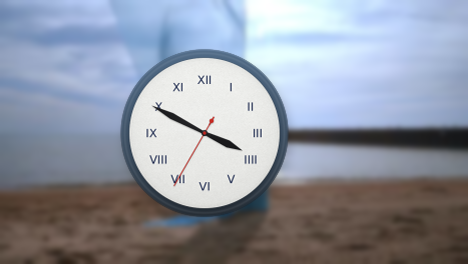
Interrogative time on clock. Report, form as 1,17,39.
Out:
3,49,35
